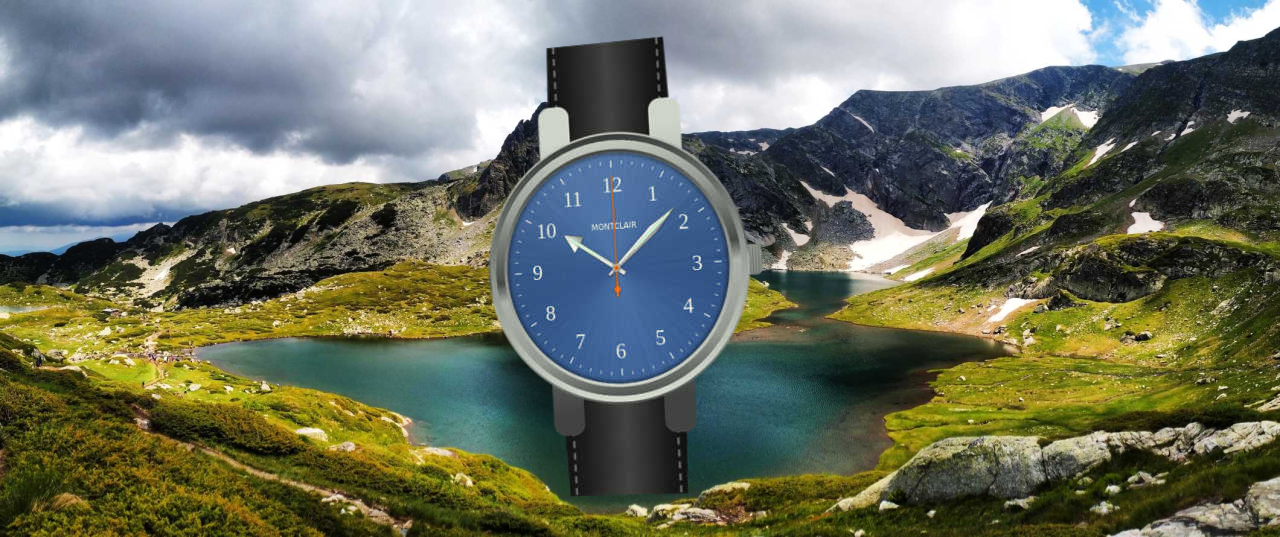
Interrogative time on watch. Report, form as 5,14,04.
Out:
10,08,00
